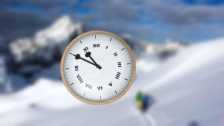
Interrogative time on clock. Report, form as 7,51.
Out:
10,50
